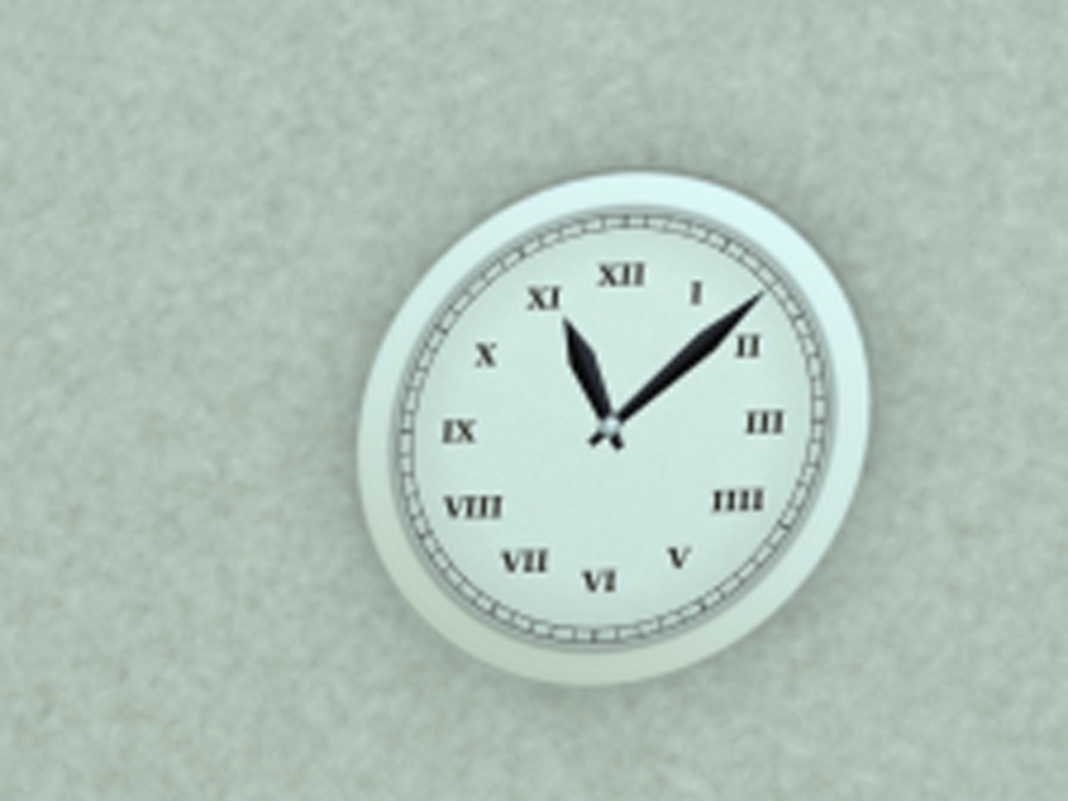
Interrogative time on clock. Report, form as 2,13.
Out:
11,08
